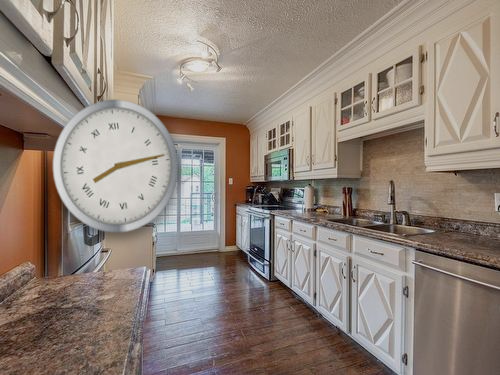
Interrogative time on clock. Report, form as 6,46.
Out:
8,14
